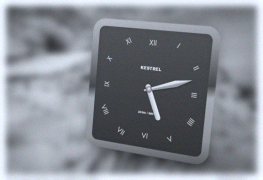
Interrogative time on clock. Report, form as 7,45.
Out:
5,12
